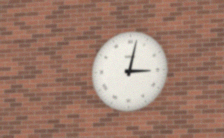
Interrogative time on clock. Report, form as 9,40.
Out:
3,02
